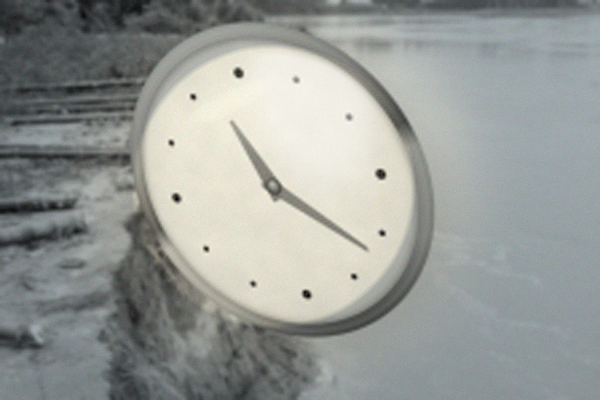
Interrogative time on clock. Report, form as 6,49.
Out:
11,22
